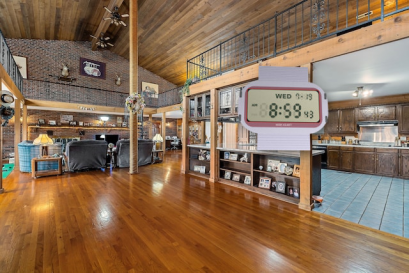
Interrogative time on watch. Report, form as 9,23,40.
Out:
8,59,43
